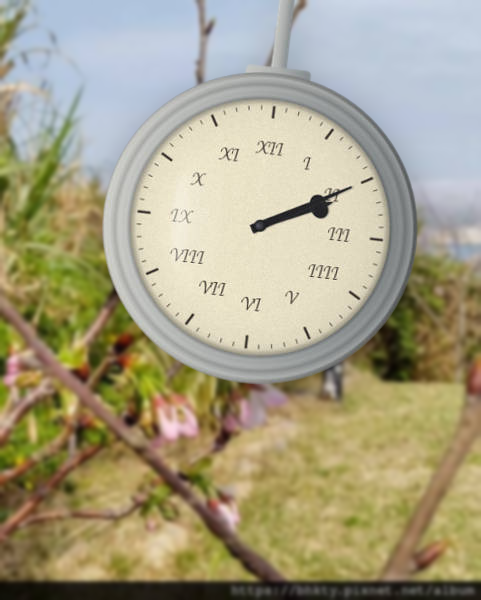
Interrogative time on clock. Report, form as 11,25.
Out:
2,10
